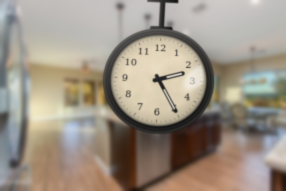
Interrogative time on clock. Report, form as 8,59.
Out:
2,25
